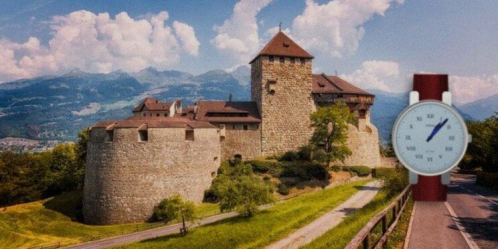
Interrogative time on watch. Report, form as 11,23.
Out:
1,07
